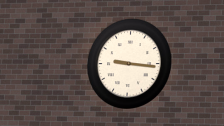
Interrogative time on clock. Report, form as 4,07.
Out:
9,16
